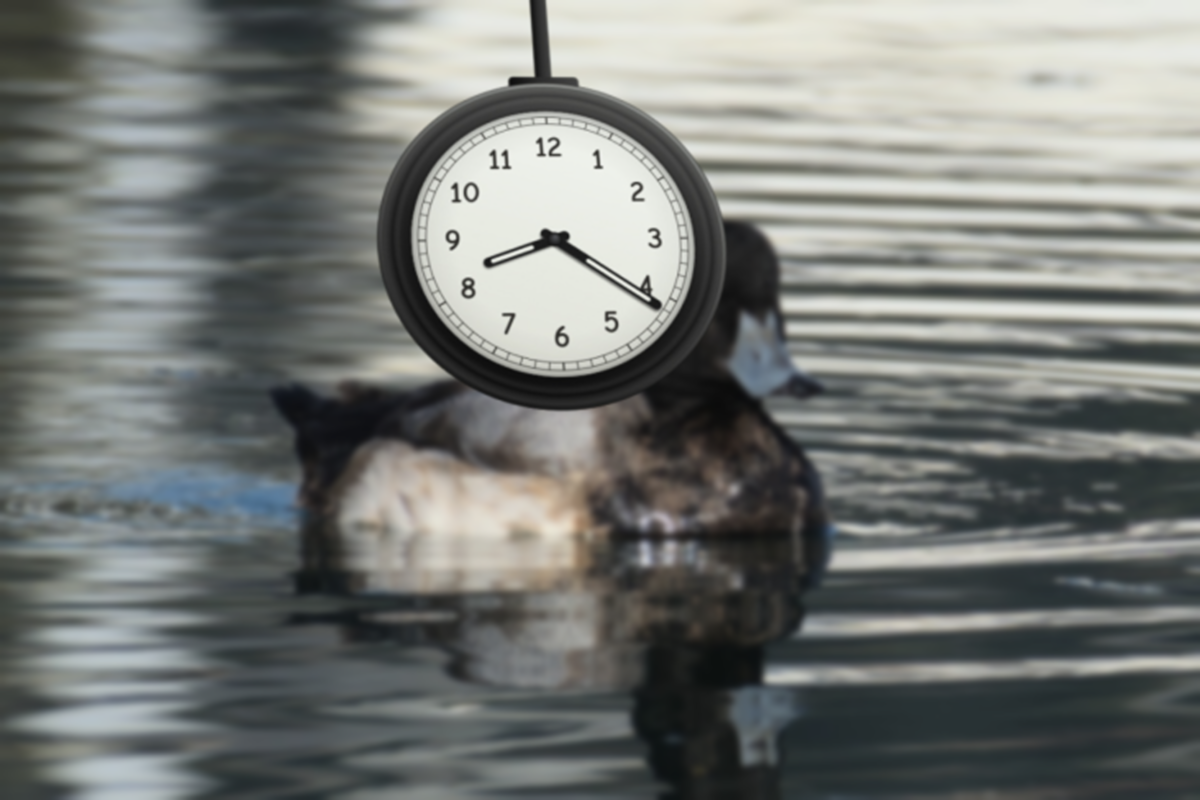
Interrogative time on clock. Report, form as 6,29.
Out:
8,21
